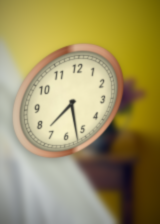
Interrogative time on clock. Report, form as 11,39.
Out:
7,27
